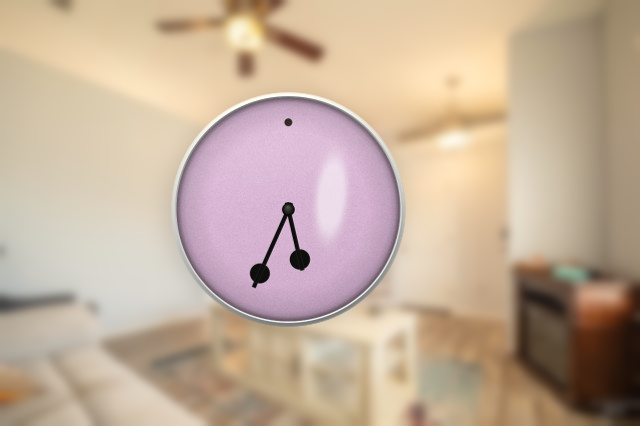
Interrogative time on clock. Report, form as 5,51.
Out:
5,34
